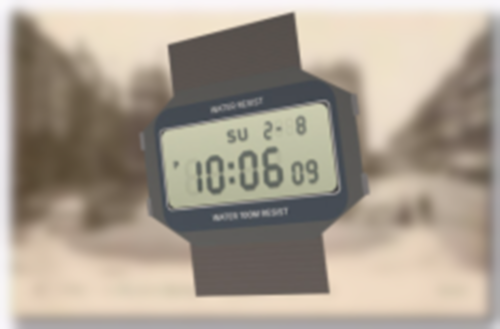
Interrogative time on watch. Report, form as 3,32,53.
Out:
10,06,09
